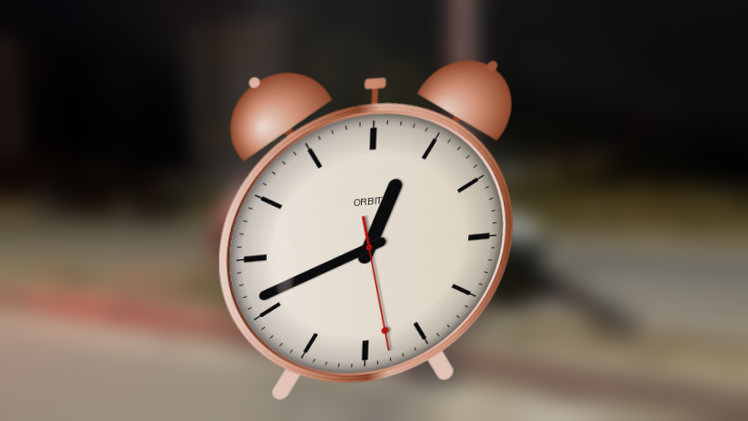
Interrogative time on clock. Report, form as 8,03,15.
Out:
12,41,28
